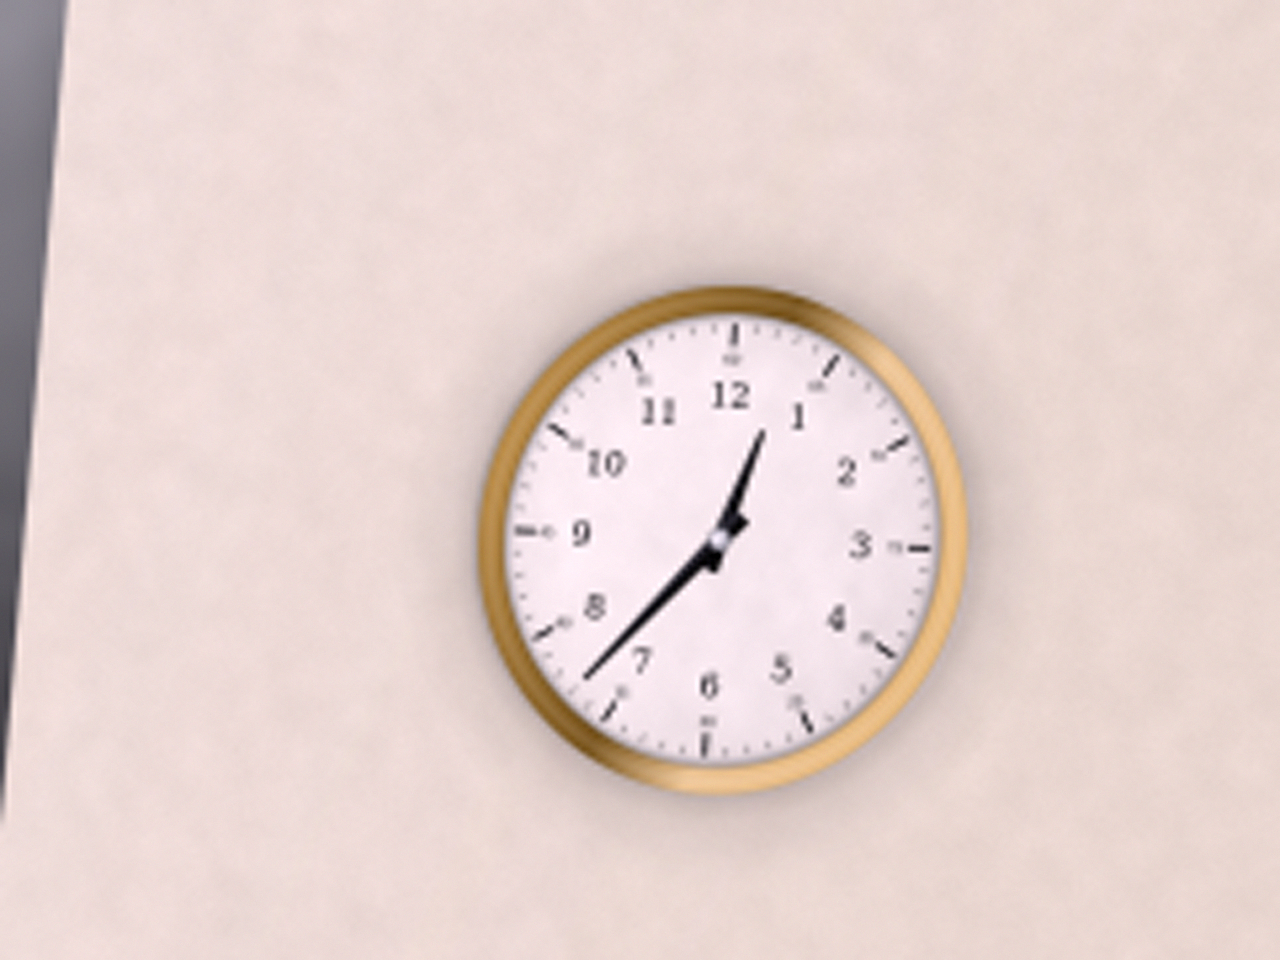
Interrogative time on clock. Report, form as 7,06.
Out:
12,37
